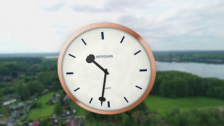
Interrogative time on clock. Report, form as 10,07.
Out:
10,32
